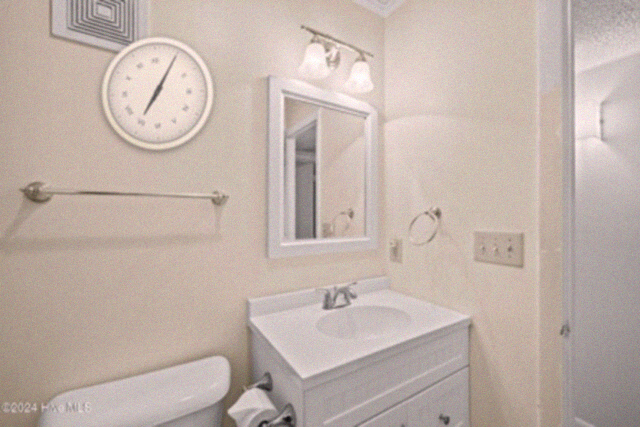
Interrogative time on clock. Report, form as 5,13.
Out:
7,05
